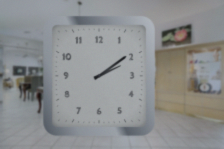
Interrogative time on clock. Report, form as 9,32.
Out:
2,09
